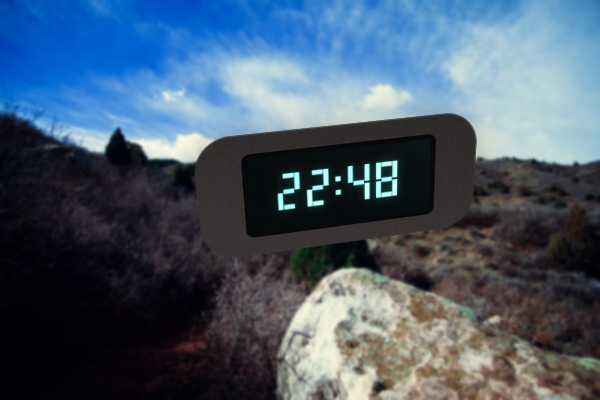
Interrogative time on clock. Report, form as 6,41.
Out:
22,48
